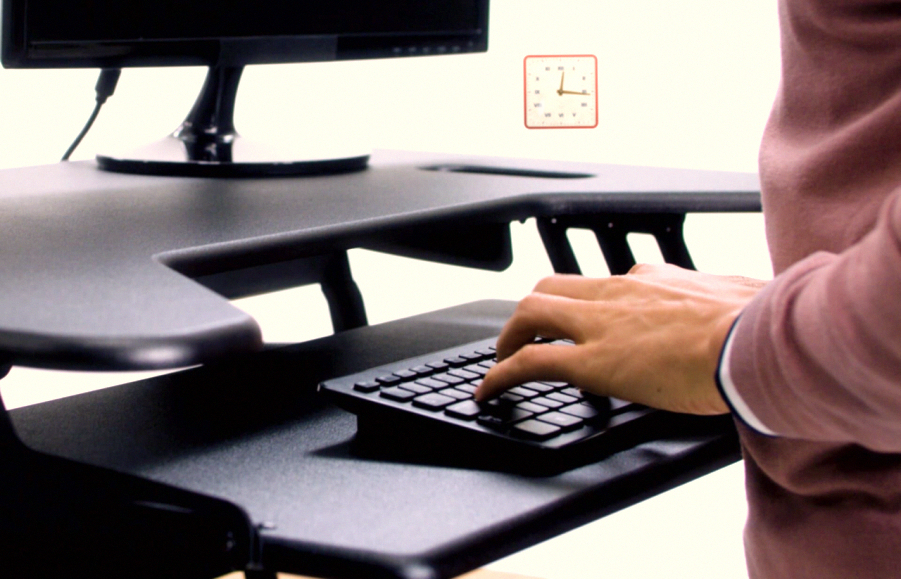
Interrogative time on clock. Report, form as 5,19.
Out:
12,16
